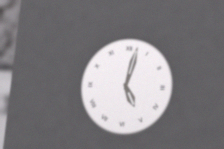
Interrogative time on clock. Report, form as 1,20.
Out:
5,02
